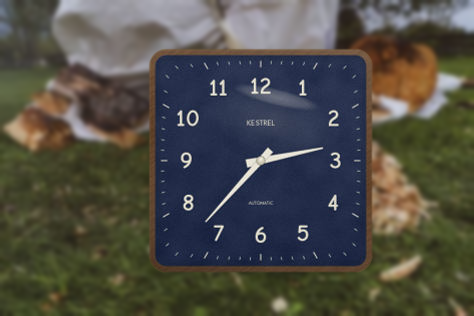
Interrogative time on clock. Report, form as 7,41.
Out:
2,37
